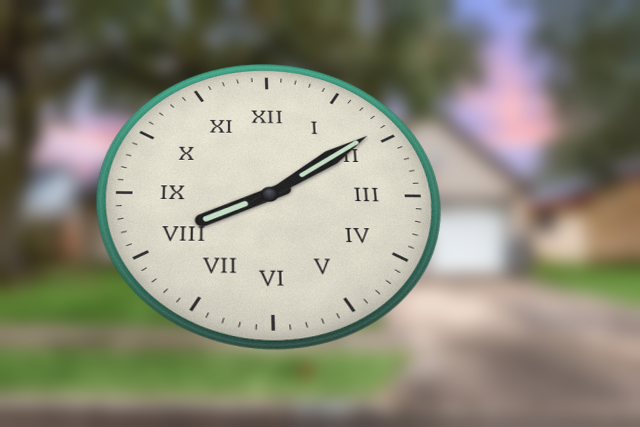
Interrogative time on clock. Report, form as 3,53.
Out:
8,09
